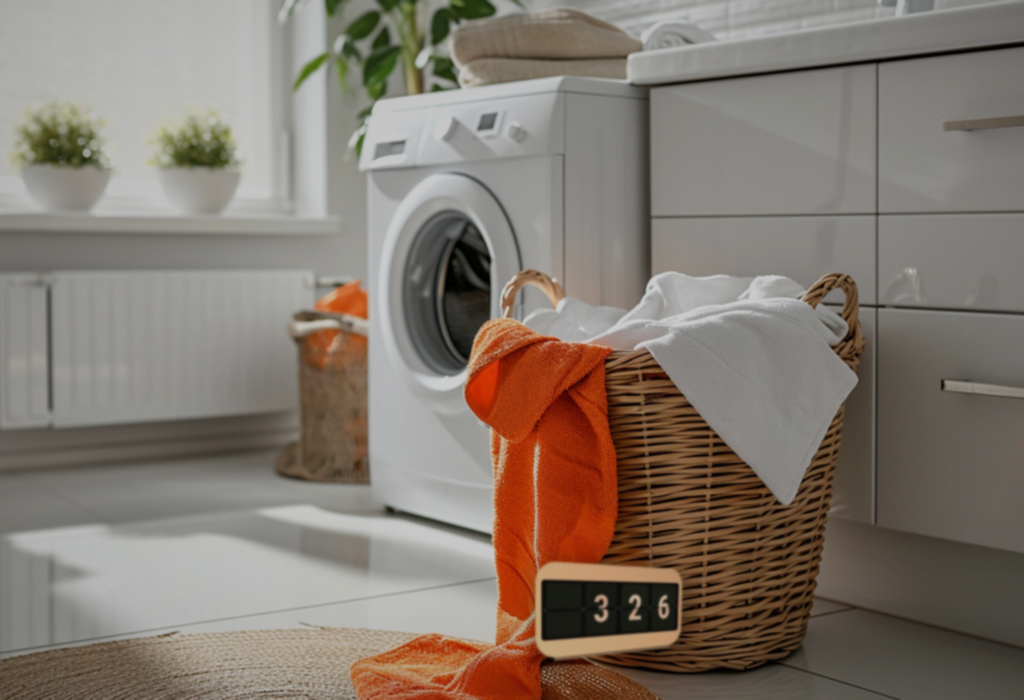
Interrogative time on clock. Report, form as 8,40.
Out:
3,26
